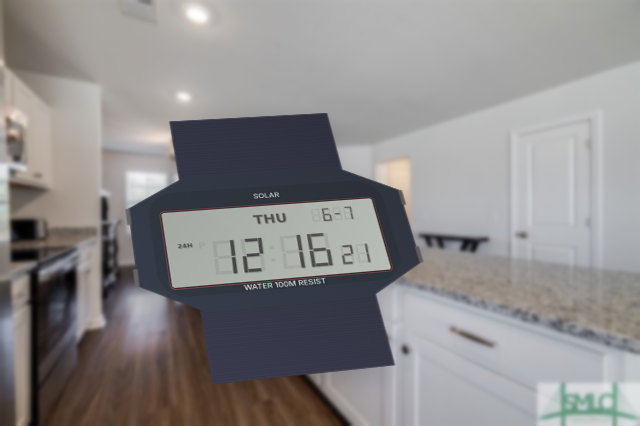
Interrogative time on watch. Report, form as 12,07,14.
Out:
12,16,21
